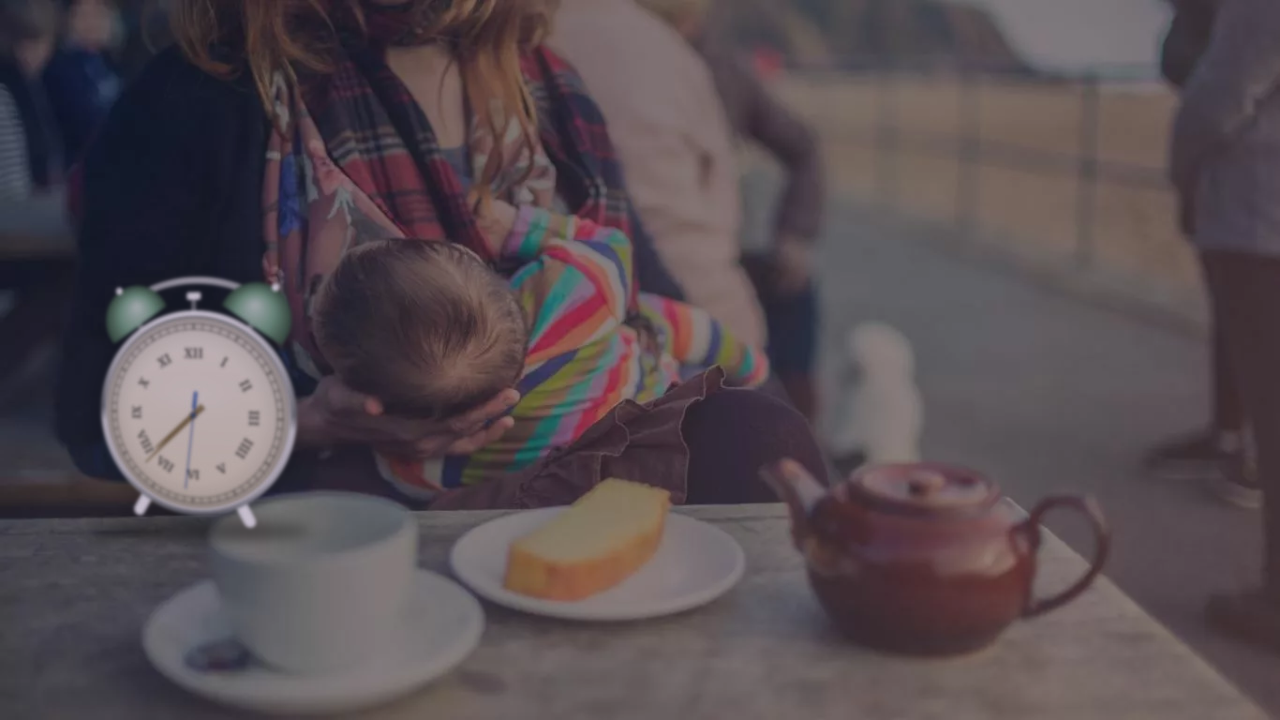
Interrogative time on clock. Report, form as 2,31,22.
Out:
7,37,31
